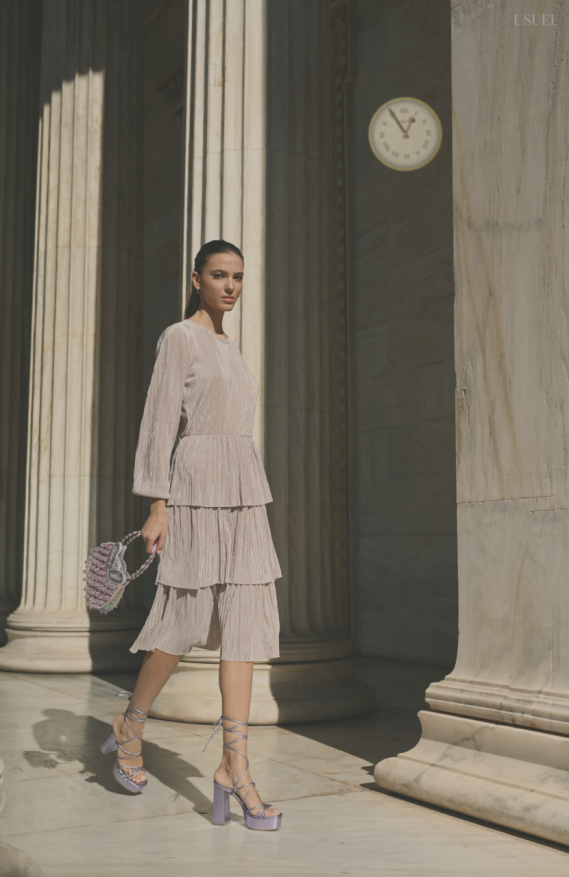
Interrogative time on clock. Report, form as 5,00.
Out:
12,55
